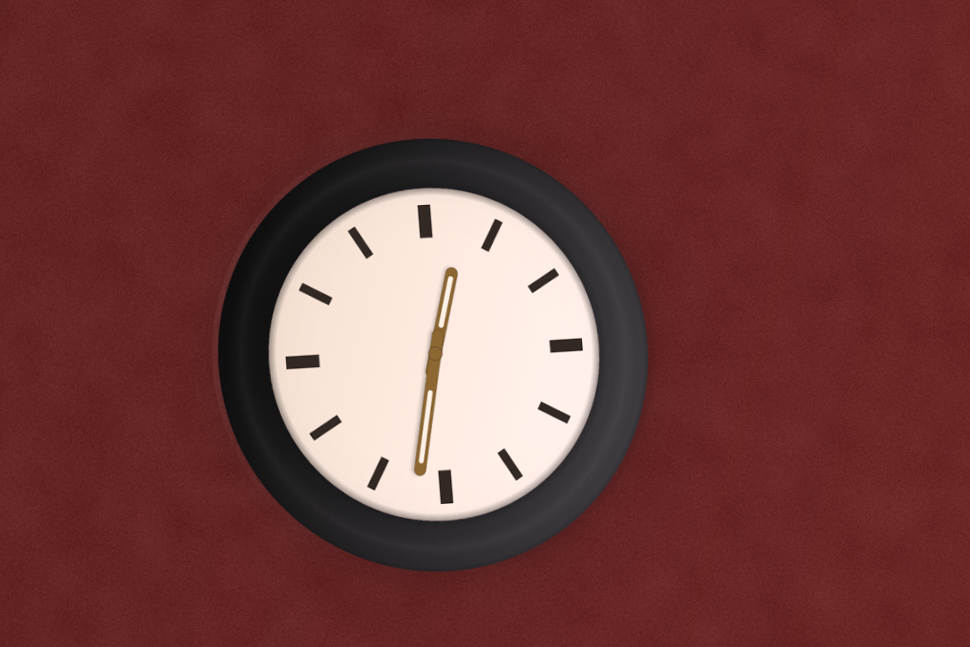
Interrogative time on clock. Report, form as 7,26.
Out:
12,32
